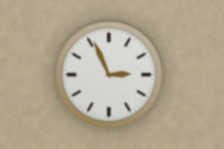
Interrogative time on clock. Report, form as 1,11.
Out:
2,56
